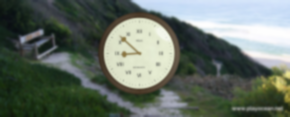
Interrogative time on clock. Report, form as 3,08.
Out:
8,52
